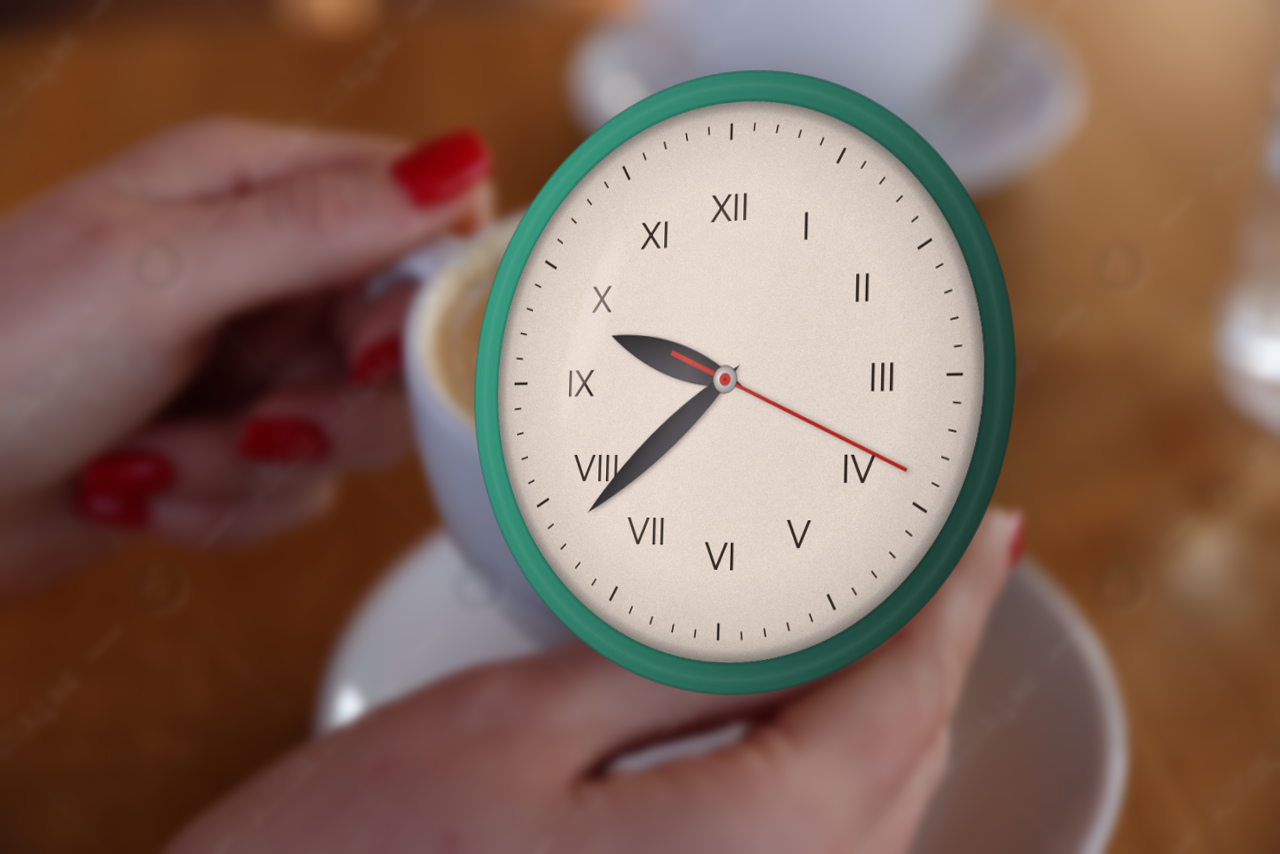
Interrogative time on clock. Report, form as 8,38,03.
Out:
9,38,19
